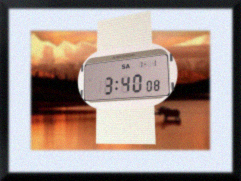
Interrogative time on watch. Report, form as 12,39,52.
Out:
3,40,08
